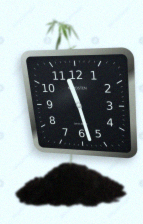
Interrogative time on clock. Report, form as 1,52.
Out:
11,28
